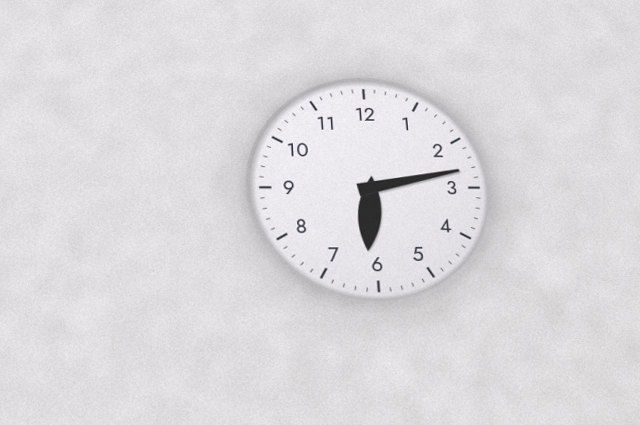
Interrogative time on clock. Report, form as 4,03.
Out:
6,13
